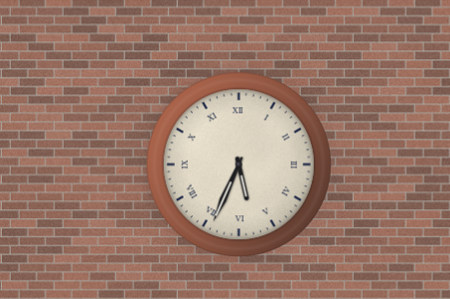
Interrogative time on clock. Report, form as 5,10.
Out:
5,34
